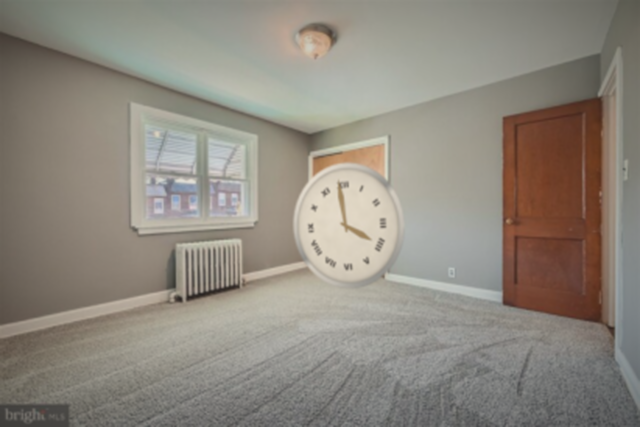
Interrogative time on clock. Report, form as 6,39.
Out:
3,59
